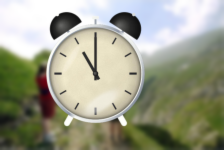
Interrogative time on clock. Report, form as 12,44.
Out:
11,00
